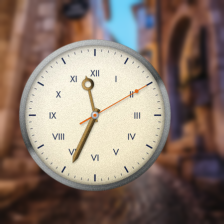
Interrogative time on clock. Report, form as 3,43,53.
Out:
11,34,10
